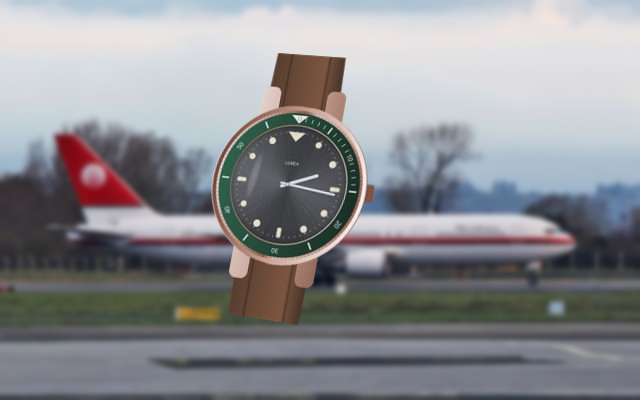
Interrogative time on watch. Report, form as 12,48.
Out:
2,16
